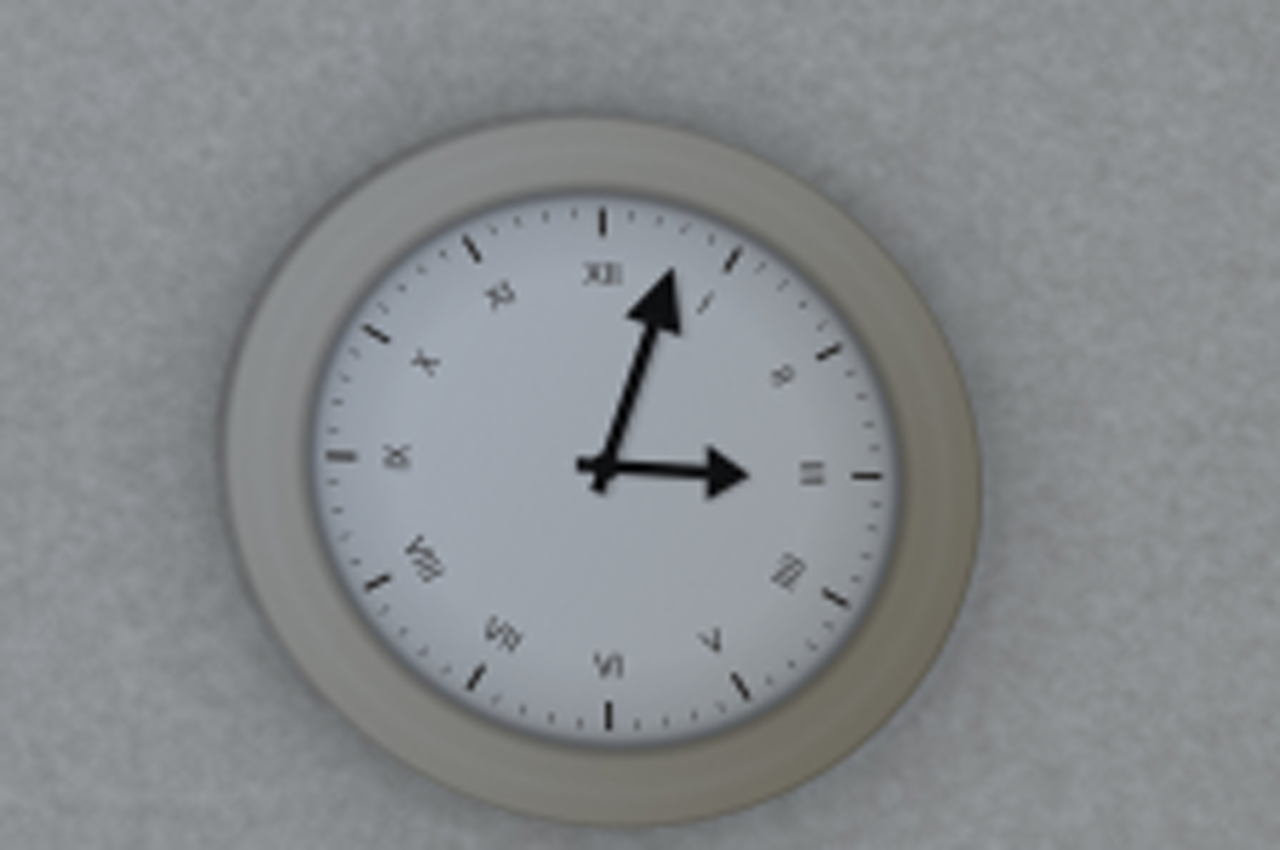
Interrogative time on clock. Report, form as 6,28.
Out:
3,03
